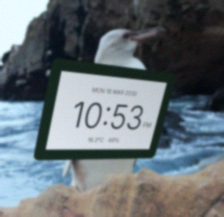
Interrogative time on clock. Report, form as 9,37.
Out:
10,53
